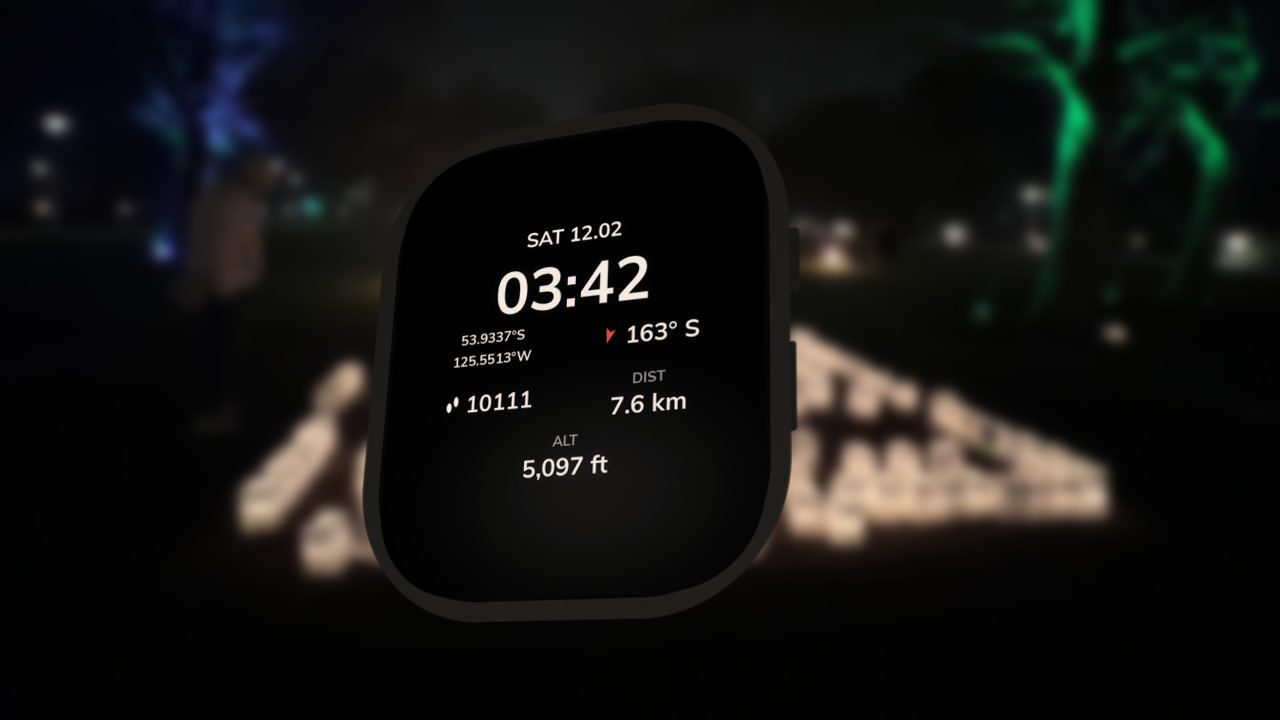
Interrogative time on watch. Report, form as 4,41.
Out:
3,42
